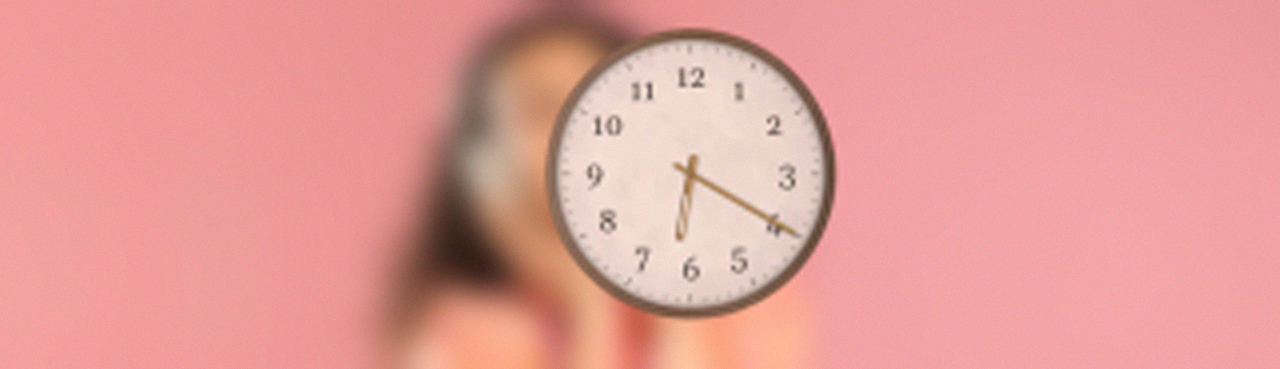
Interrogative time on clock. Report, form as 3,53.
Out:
6,20
